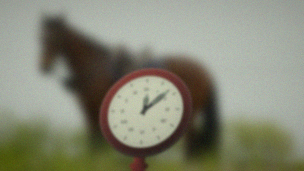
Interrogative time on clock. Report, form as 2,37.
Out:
12,08
